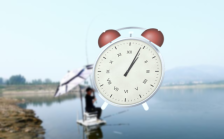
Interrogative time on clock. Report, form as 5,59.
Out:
1,04
